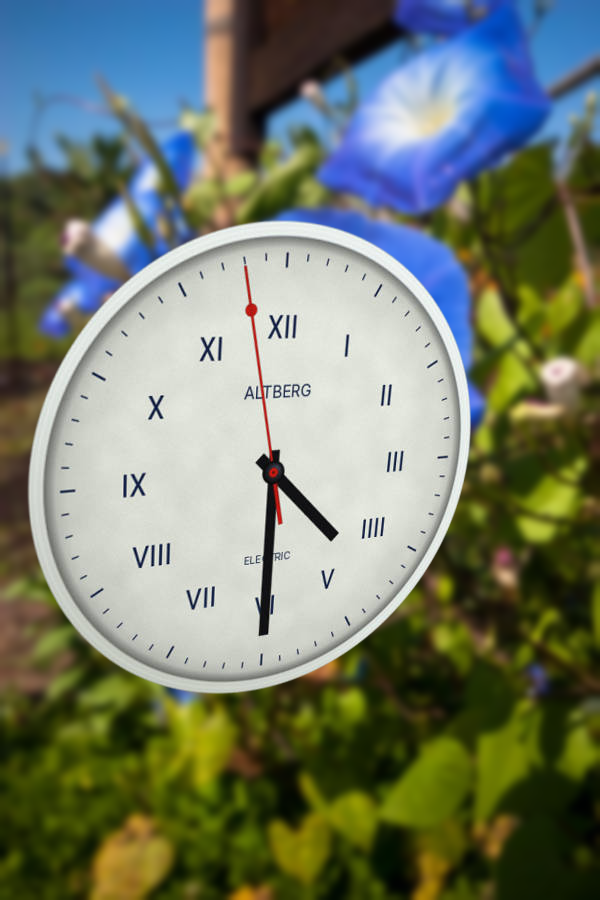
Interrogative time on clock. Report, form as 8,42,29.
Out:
4,29,58
